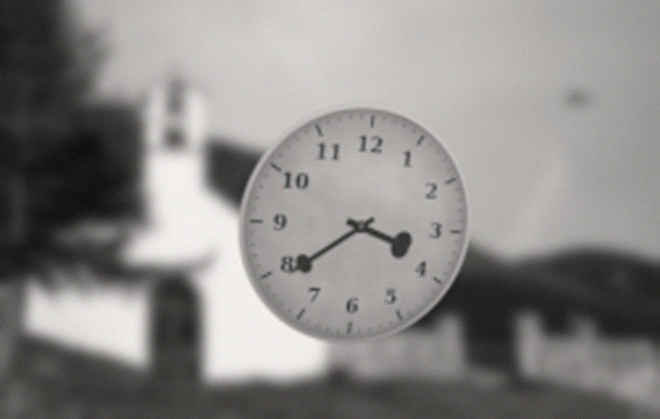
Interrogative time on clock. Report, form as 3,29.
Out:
3,39
